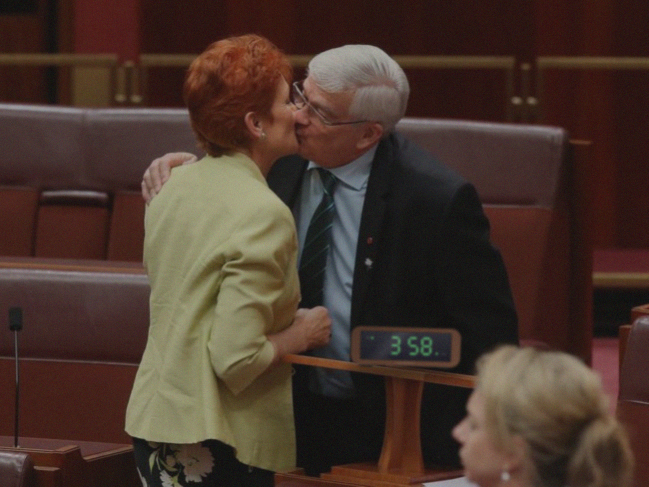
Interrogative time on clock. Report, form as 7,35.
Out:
3,58
